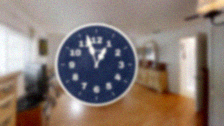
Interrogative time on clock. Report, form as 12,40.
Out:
12,57
